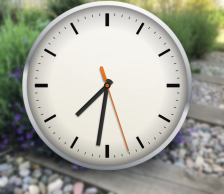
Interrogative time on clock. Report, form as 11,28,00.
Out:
7,31,27
